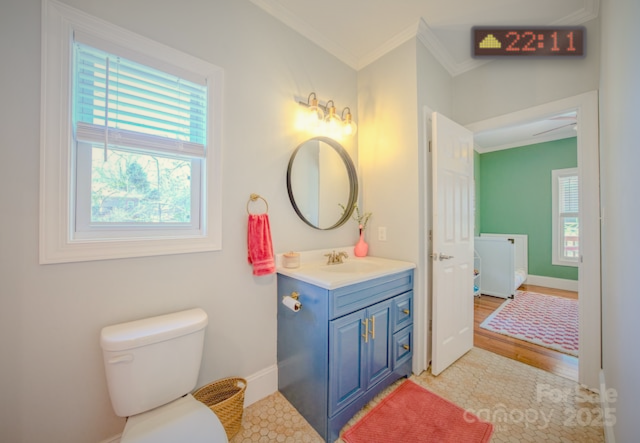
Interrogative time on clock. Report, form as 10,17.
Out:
22,11
